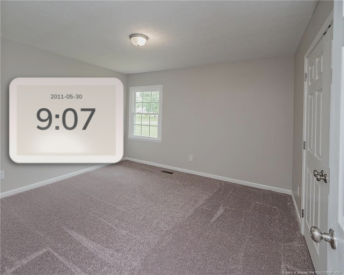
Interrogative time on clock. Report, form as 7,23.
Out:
9,07
